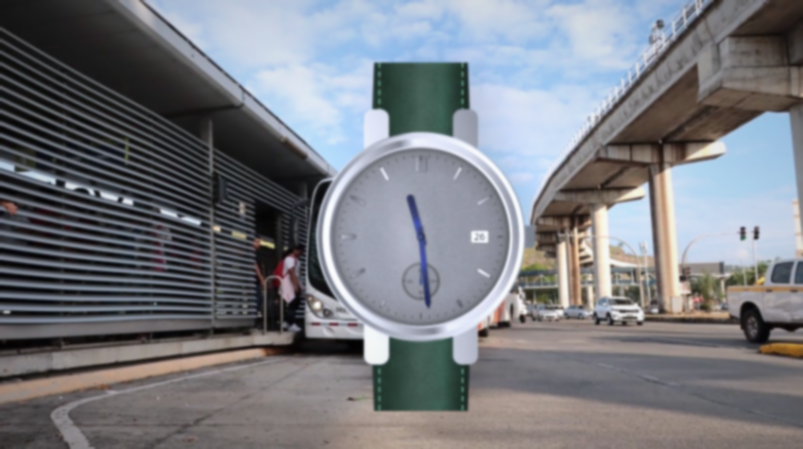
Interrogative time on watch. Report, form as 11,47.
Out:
11,29
